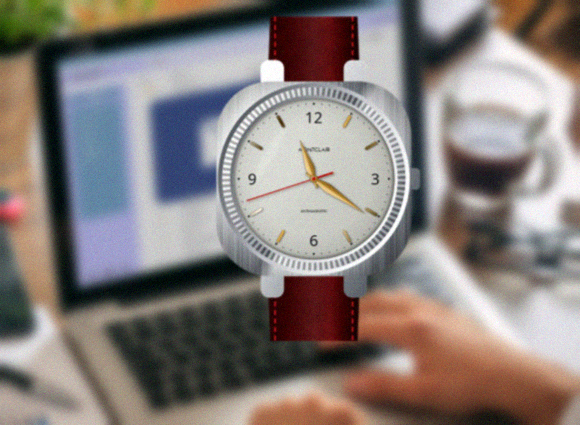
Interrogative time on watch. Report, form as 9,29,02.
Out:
11,20,42
